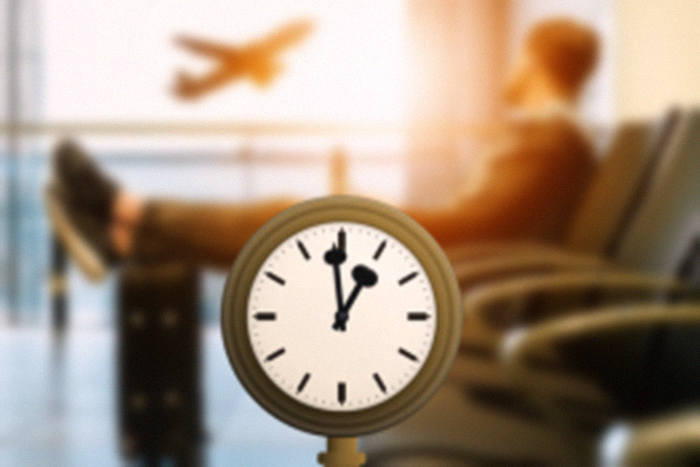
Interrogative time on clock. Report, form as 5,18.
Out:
12,59
